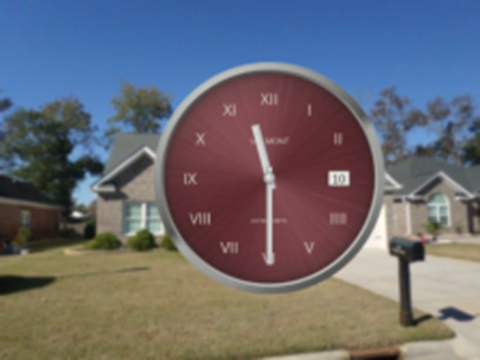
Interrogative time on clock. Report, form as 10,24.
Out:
11,30
